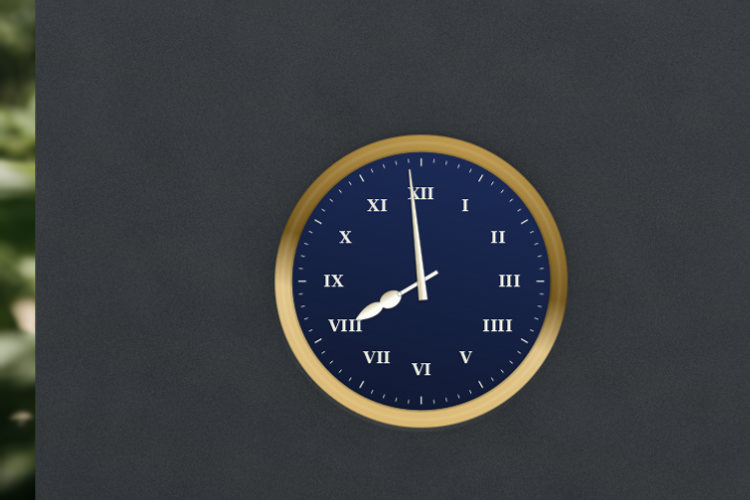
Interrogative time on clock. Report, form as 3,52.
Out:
7,59
